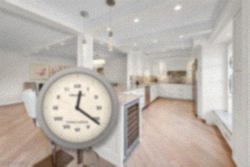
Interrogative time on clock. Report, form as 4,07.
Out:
12,21
